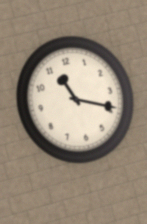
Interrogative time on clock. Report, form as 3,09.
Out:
11,19
